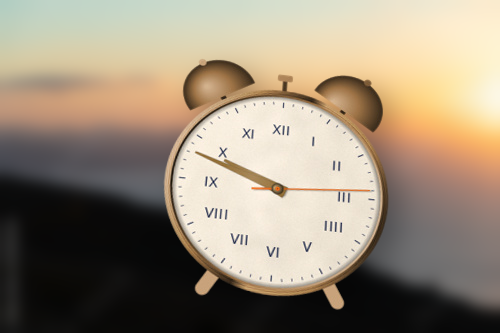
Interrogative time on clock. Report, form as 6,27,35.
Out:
9,48,14
